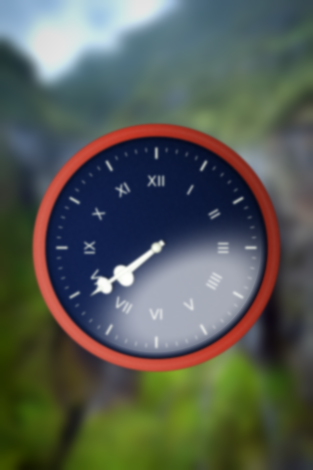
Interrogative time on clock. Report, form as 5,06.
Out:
7,39
